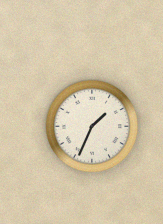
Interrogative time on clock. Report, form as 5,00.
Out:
1,34
